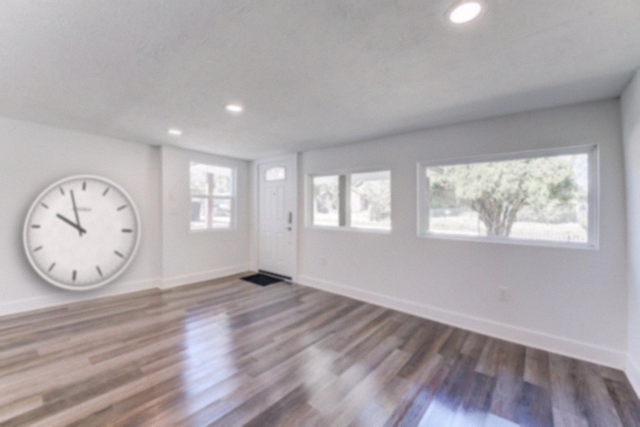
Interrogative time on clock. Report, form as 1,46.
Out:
9,57
